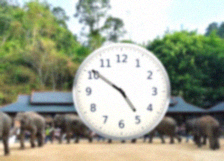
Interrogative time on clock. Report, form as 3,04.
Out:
4,51
